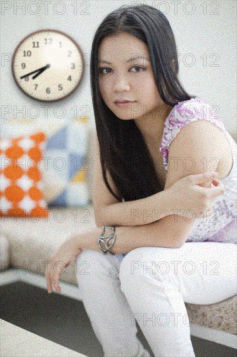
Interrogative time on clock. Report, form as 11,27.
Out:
7,41
